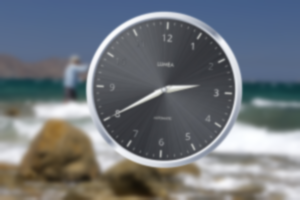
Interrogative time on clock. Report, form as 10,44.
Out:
2,40
